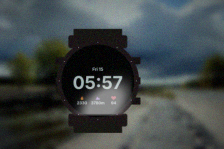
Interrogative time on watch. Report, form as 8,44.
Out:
5,57
